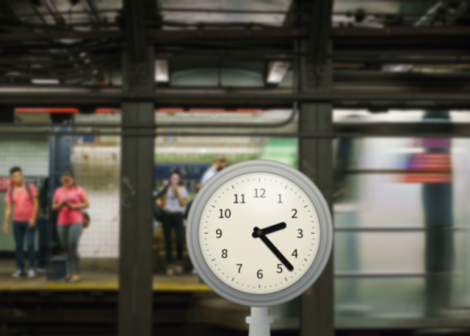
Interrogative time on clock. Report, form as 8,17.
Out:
2,23
